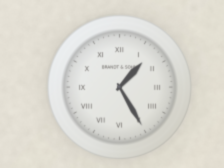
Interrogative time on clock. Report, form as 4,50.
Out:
1,25
